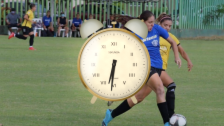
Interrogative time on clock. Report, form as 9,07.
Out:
6,31
